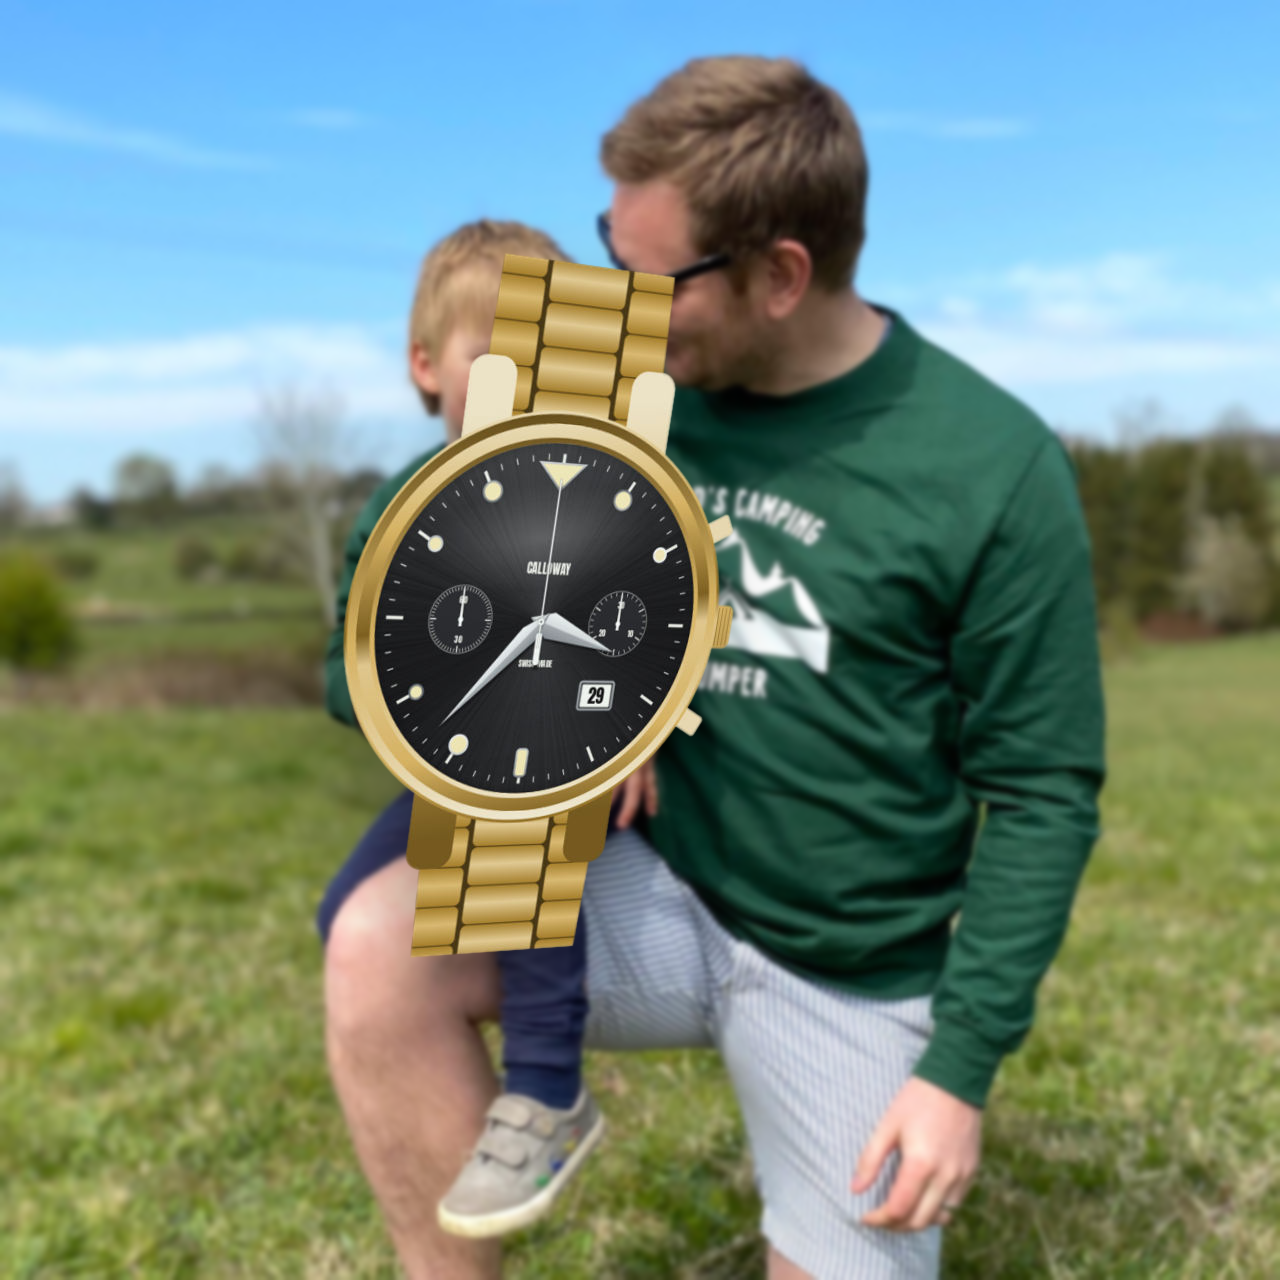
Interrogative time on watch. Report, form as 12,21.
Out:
3,37
